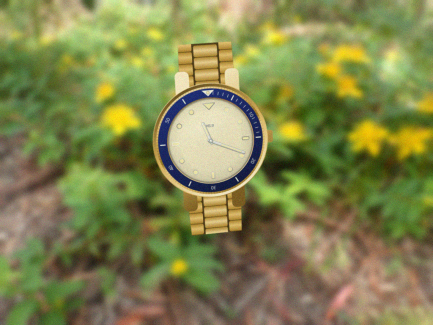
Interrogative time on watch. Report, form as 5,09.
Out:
11,19
